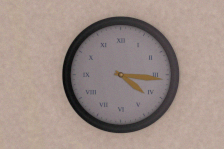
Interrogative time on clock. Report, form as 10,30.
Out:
4,16
